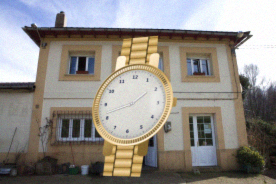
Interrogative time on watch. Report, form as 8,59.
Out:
1,42
